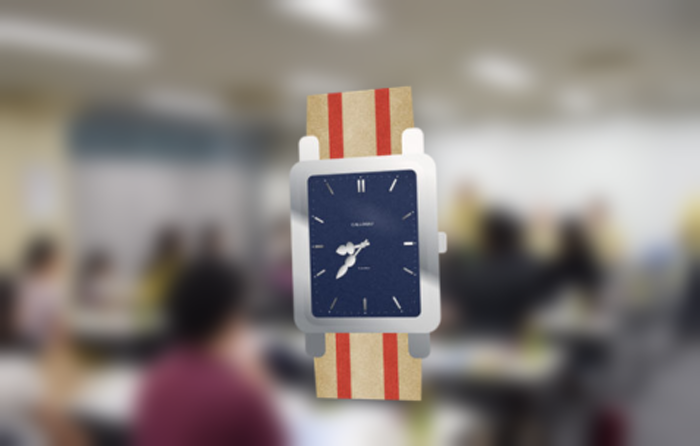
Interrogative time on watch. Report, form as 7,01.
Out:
8,37
